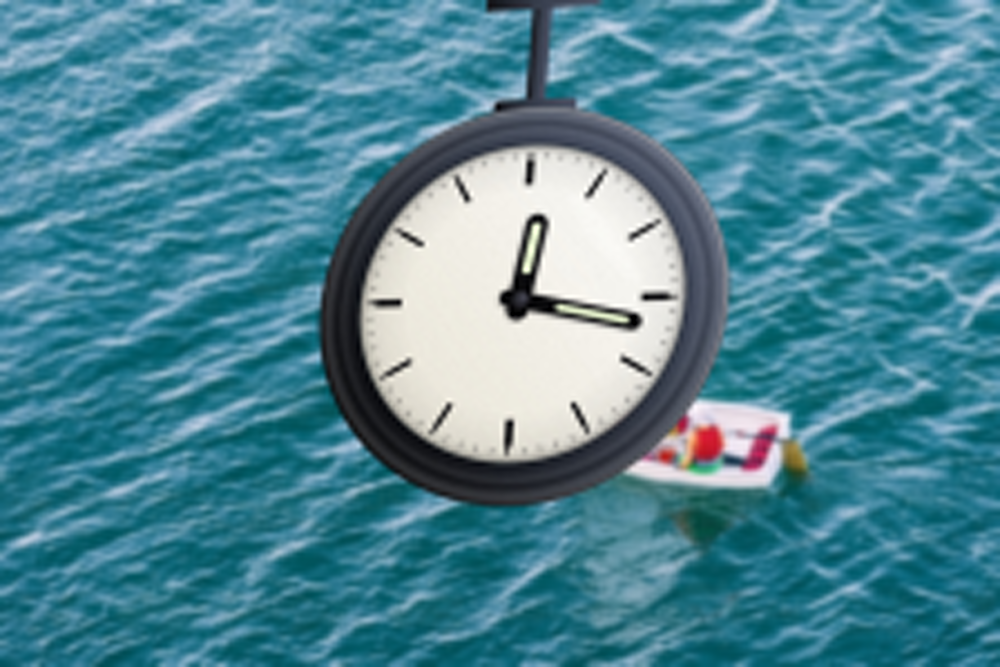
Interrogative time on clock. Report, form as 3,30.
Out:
12,17
